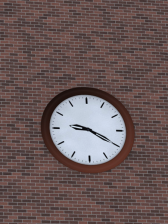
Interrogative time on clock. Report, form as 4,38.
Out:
9,20
